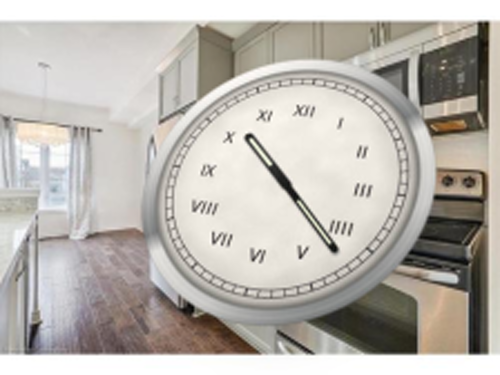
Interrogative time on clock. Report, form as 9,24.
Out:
10,22
